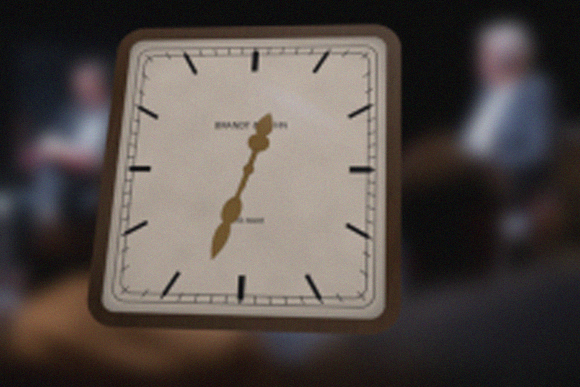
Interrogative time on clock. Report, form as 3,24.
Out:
12,33
